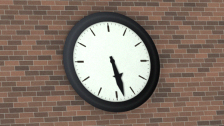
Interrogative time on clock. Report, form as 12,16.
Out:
5,28
